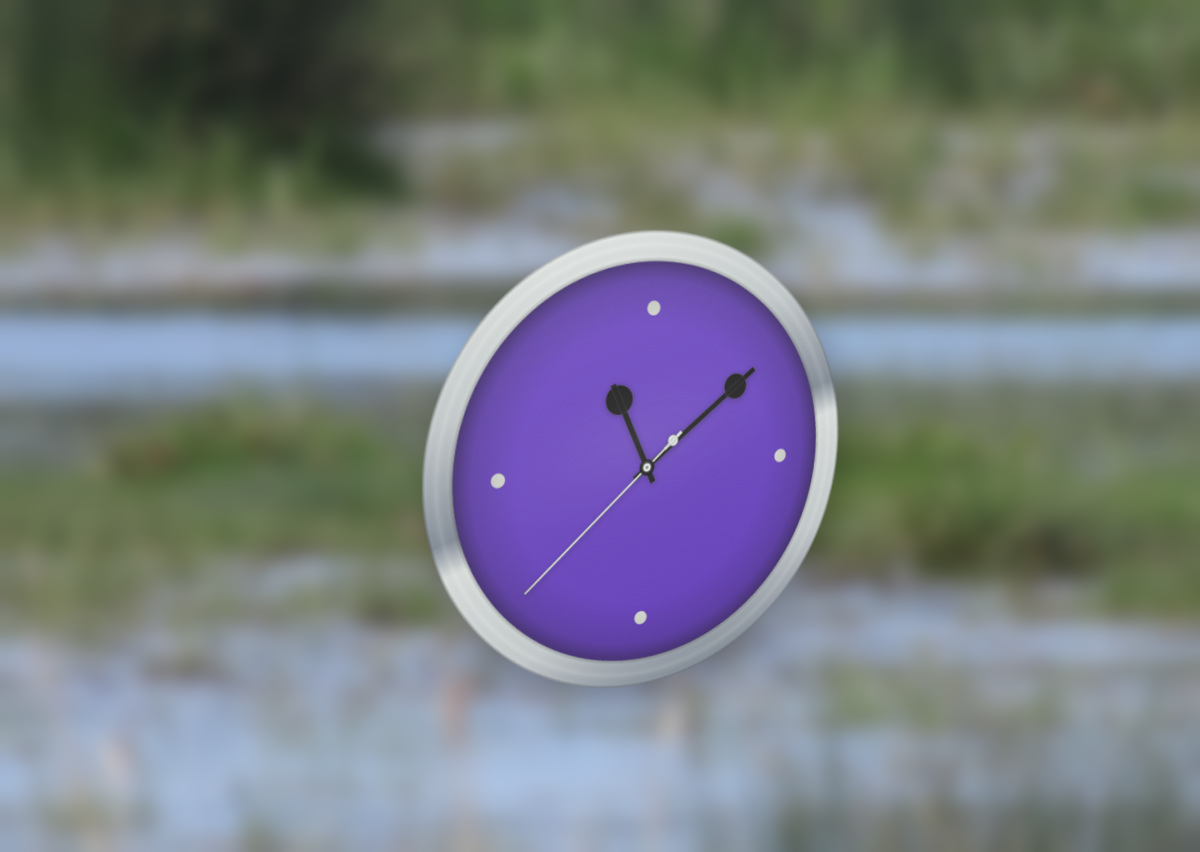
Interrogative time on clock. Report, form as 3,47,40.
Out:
11,08,38
